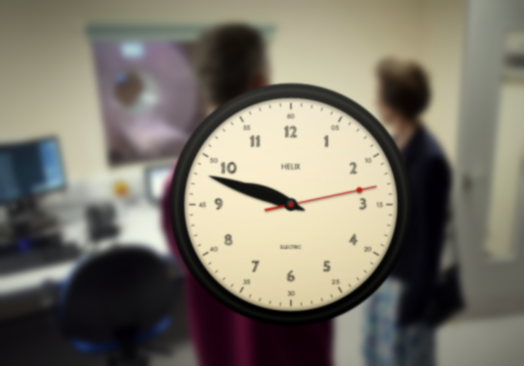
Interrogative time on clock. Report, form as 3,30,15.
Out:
9,48,13
